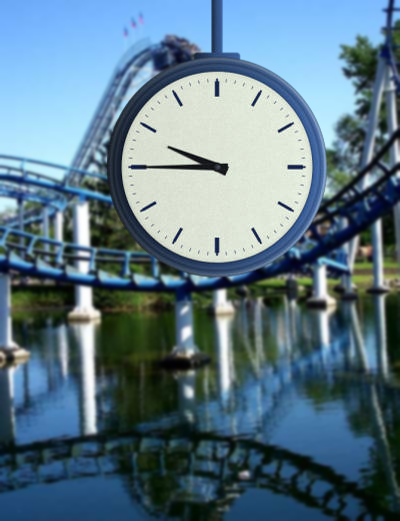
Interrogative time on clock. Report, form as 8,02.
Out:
9,45
